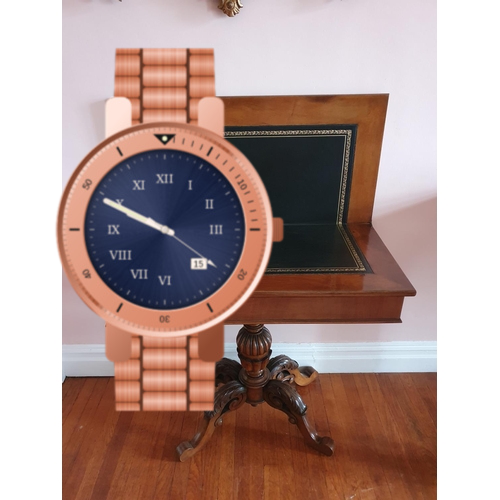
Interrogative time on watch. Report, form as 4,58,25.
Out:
9,49,21
